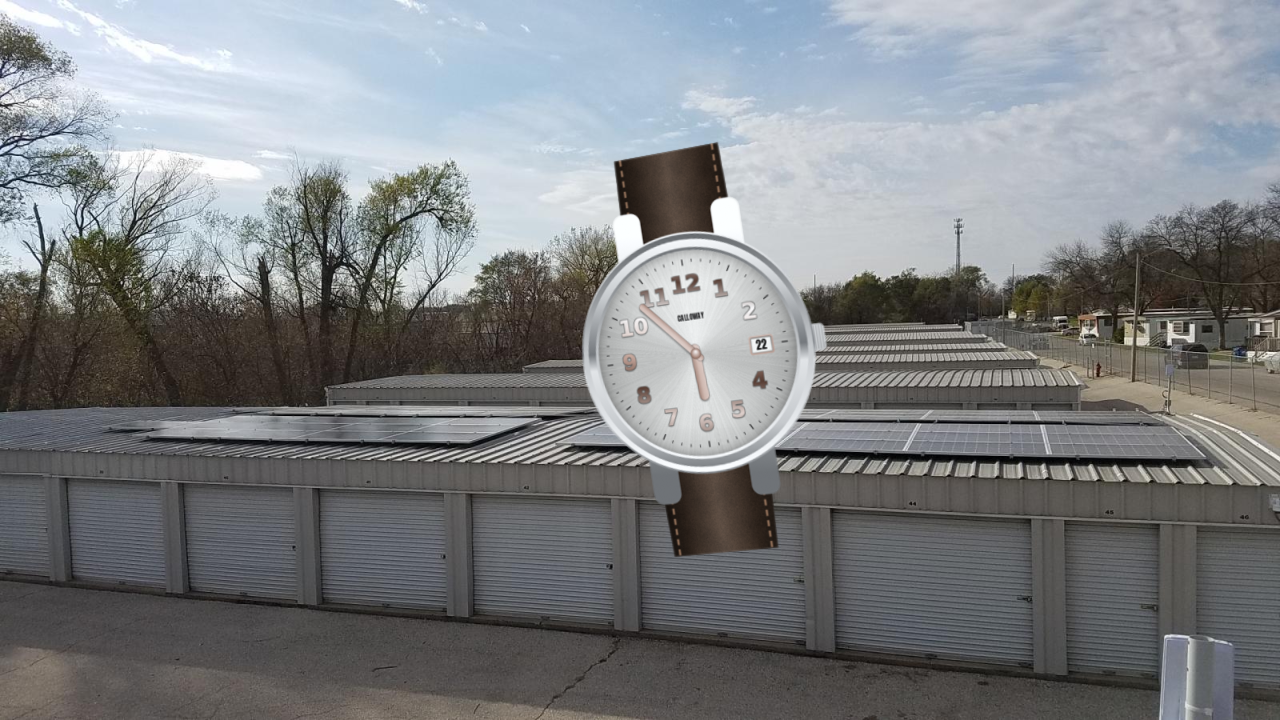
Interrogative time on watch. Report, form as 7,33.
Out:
5,53
